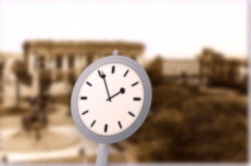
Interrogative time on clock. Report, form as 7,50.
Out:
1,56
